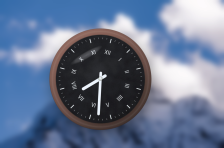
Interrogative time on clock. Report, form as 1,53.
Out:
7,28
